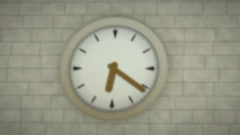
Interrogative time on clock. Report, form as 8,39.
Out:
6,21
